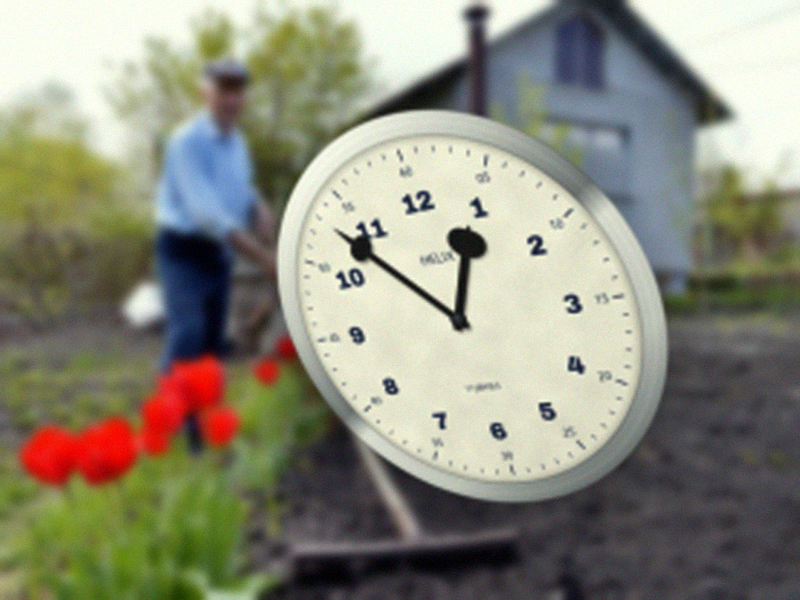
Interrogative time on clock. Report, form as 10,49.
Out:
12,53
